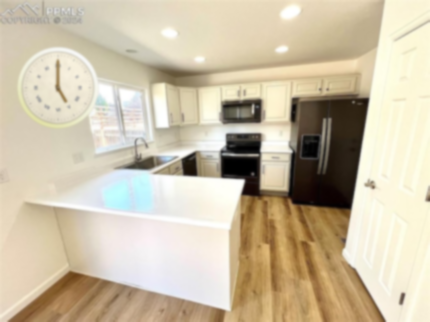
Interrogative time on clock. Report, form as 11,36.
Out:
5,00
